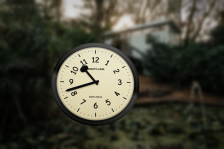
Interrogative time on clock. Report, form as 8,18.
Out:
10,42
